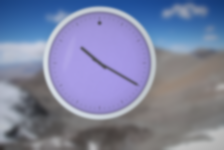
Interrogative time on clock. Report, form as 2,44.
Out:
10,20
